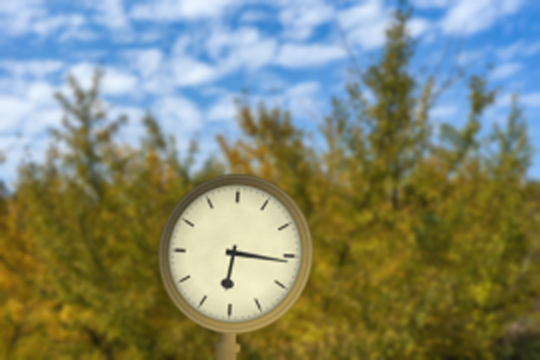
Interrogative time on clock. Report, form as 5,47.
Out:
6,16
